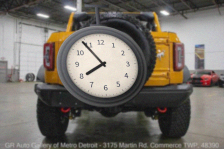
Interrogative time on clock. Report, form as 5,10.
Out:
7,54
